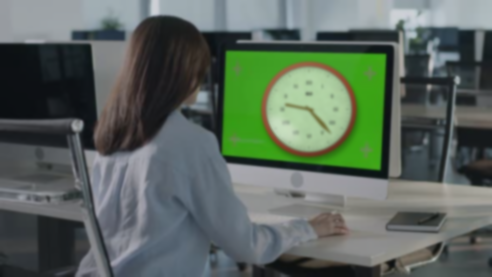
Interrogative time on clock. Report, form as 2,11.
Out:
9,23
